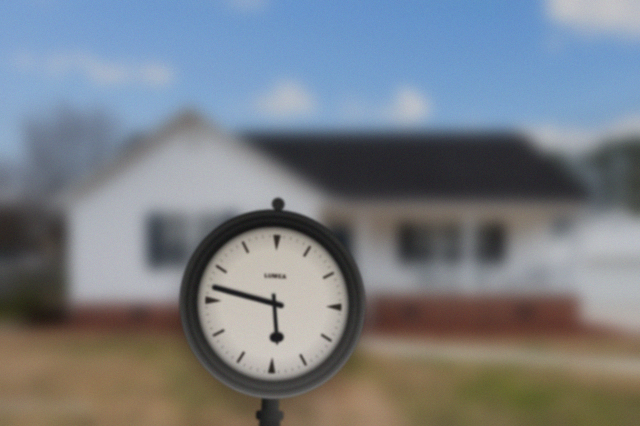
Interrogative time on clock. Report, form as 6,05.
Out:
5,47
